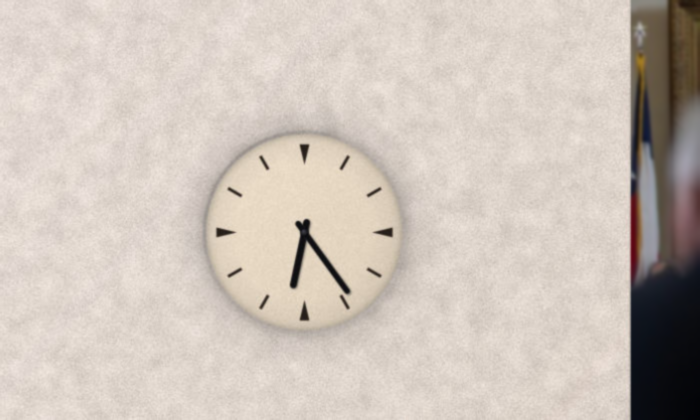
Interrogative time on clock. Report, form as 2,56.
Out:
6,24
